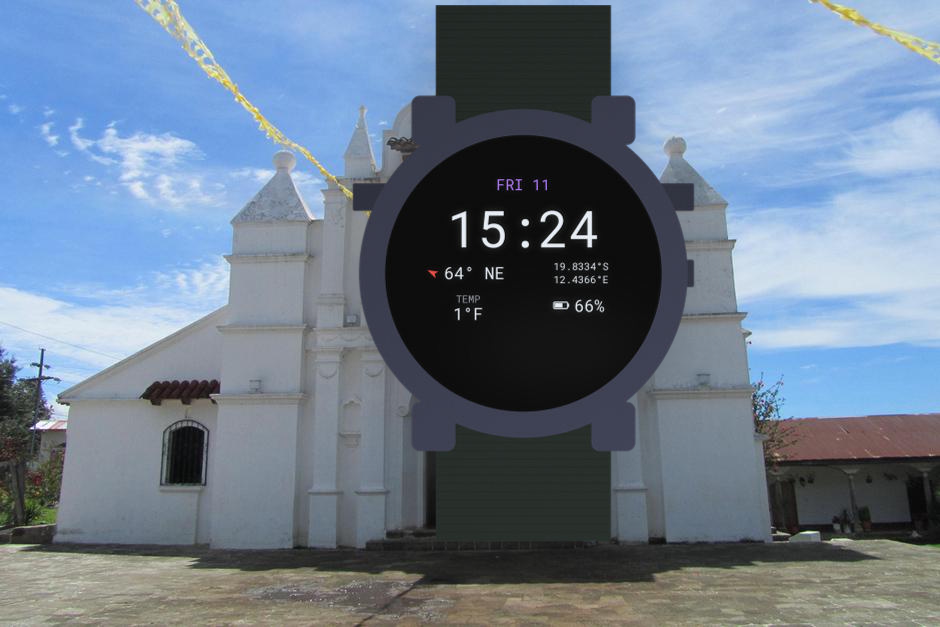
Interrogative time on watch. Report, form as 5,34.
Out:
15,24
